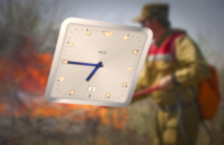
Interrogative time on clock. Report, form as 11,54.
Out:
6,45
